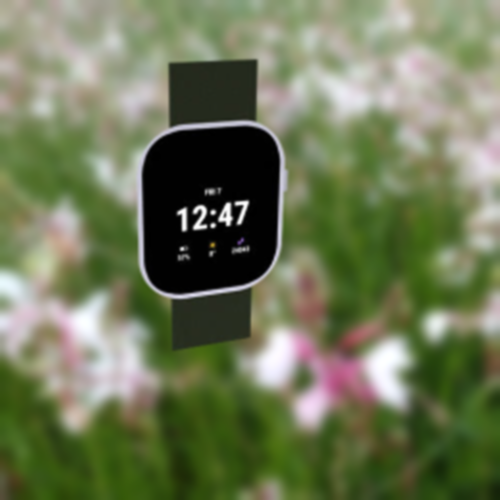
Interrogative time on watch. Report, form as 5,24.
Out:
12,47
